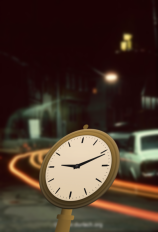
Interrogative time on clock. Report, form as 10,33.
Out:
9,11
